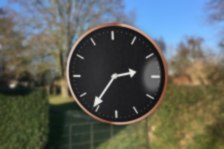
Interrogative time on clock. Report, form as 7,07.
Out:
2,36
